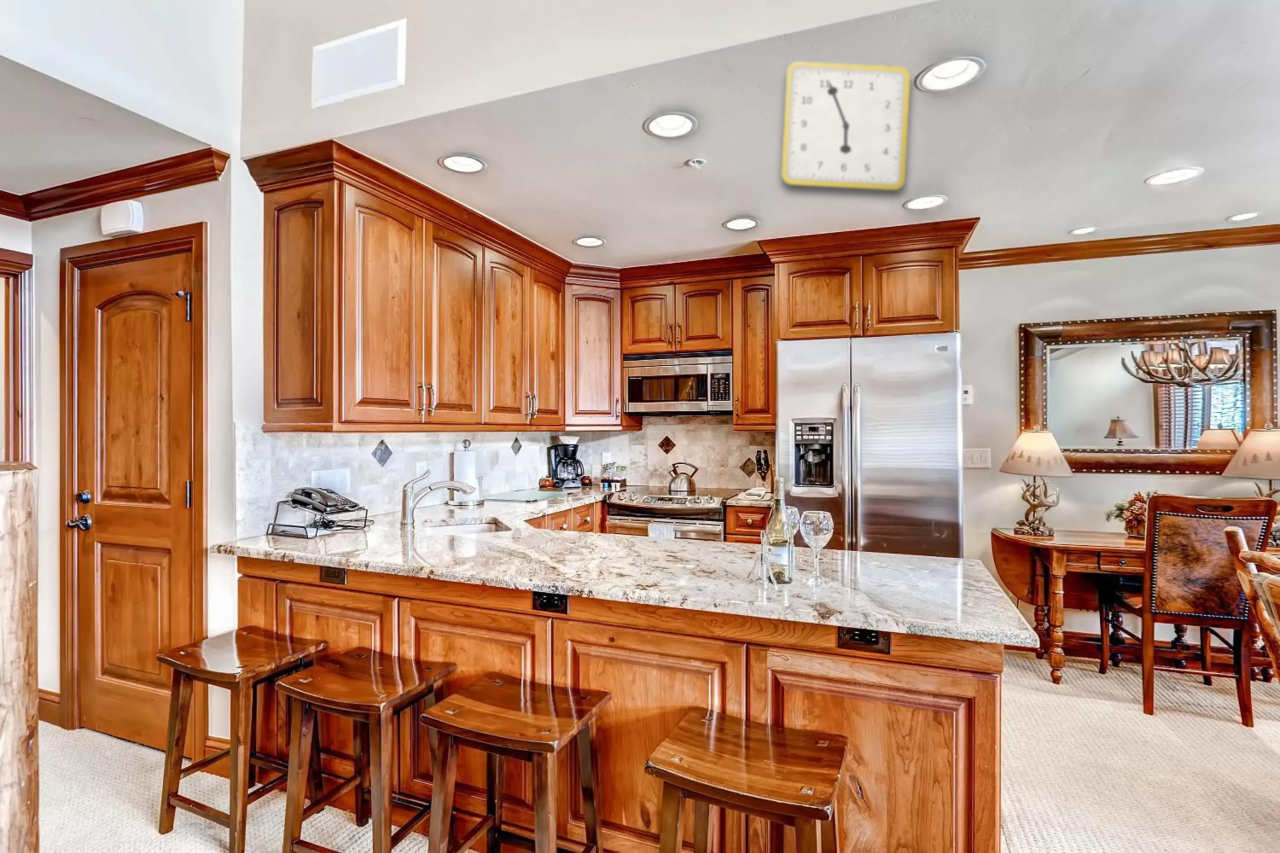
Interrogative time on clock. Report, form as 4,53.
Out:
5,56
